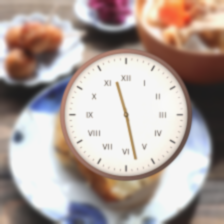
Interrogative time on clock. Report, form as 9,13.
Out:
11,28
